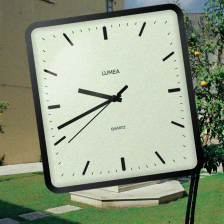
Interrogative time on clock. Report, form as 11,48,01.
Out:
9,41,39
